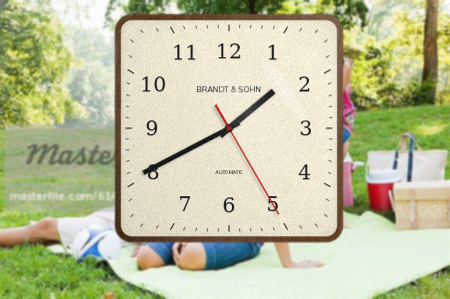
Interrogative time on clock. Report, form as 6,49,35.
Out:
1,40,25
